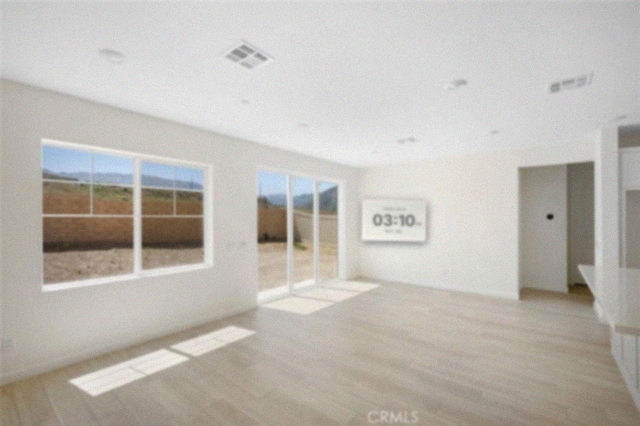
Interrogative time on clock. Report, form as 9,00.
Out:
3,10
